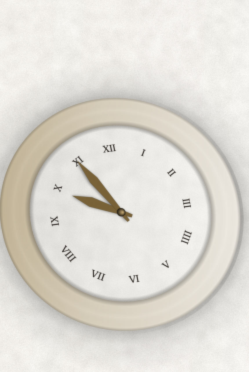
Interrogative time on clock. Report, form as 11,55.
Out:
9,55
